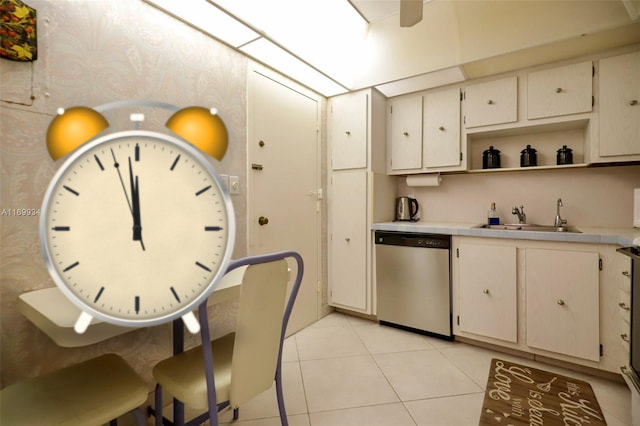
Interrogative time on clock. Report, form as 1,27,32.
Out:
11,58,57
